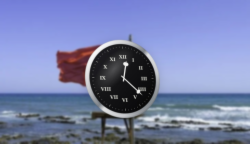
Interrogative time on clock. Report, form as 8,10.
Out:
12,22
